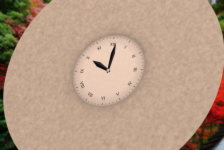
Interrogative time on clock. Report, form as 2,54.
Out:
10,01
